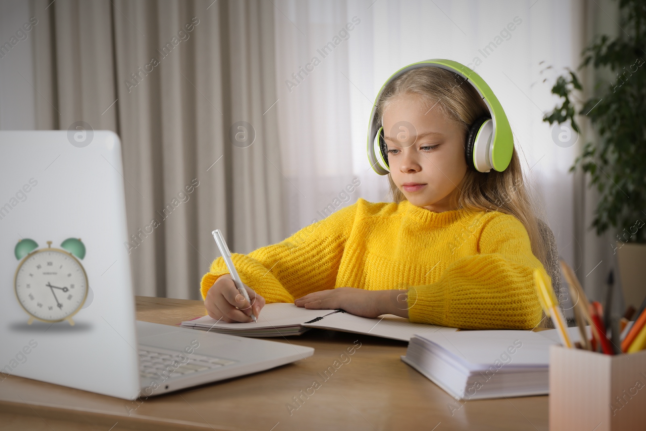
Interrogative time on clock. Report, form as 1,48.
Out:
3,26
